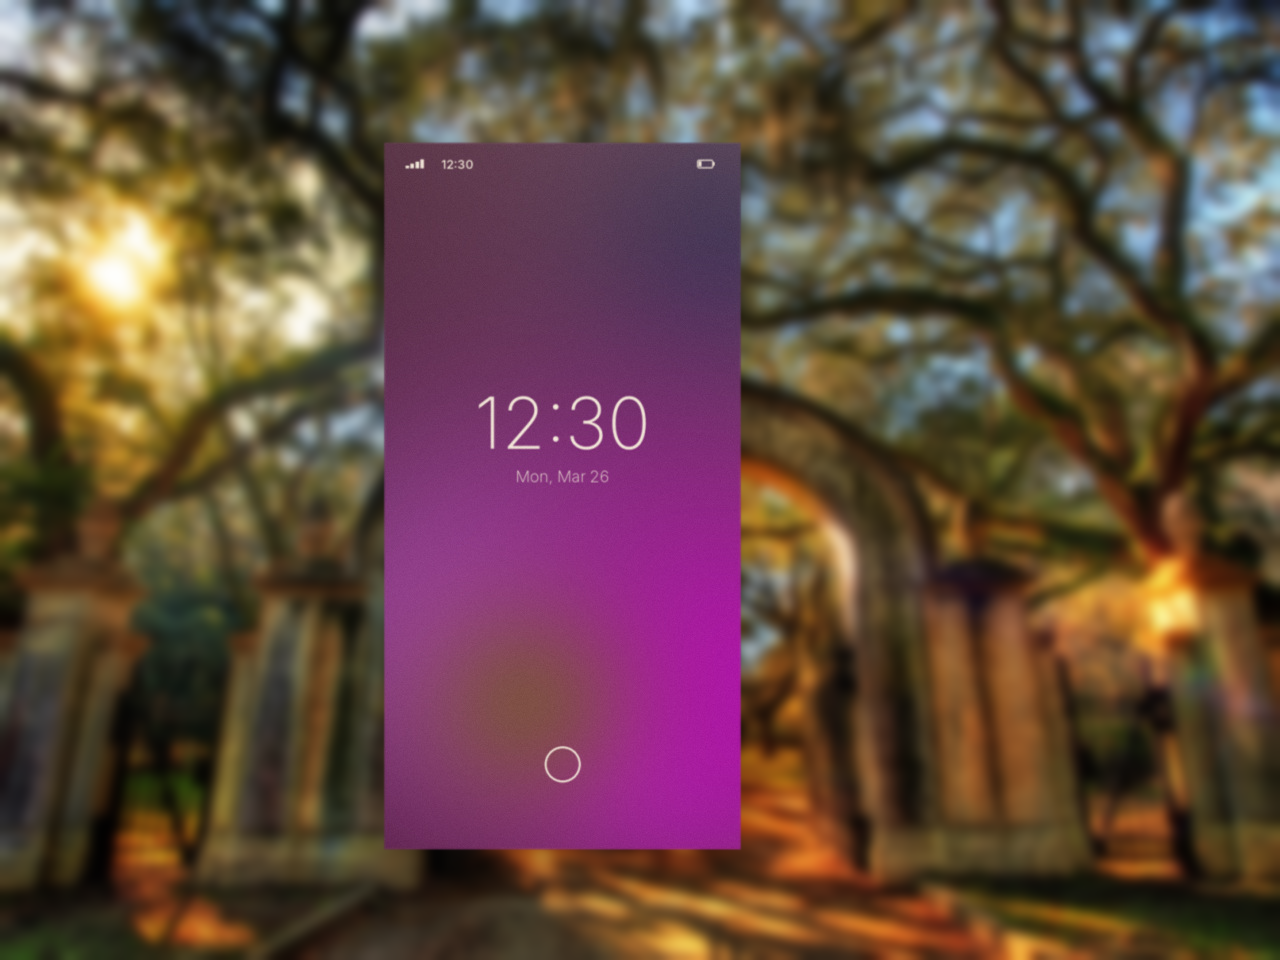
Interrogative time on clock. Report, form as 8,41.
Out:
12,30
